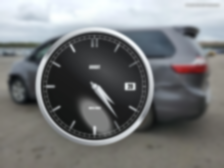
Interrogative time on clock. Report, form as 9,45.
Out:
4,24
